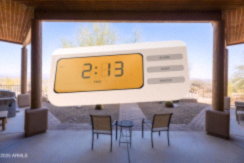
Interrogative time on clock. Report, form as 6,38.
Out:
2,13
